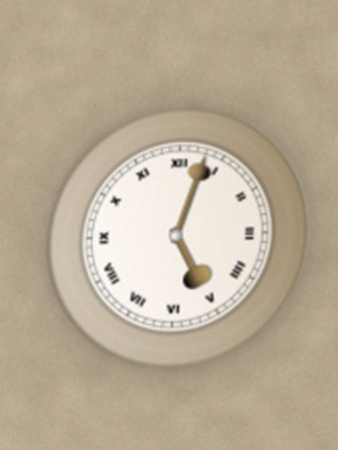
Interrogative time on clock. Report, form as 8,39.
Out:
5,03
